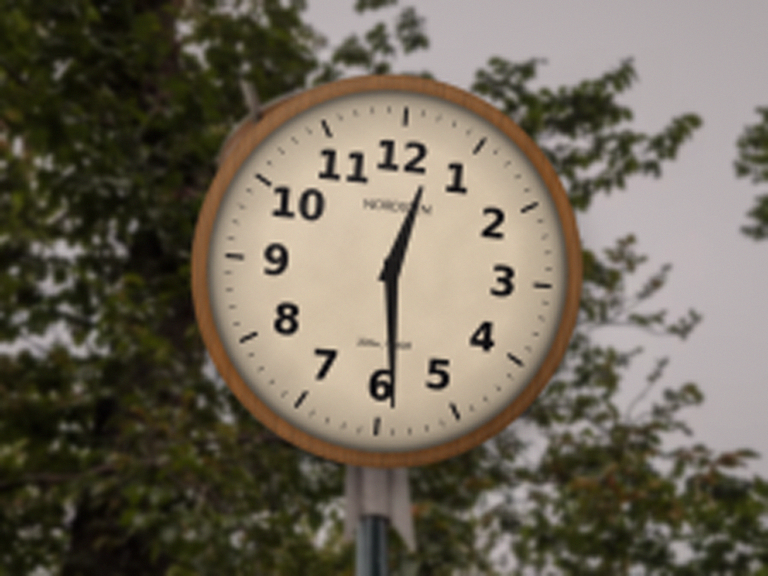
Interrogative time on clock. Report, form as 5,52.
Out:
12,29
